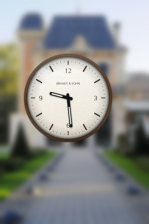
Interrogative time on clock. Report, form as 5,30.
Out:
9,29
